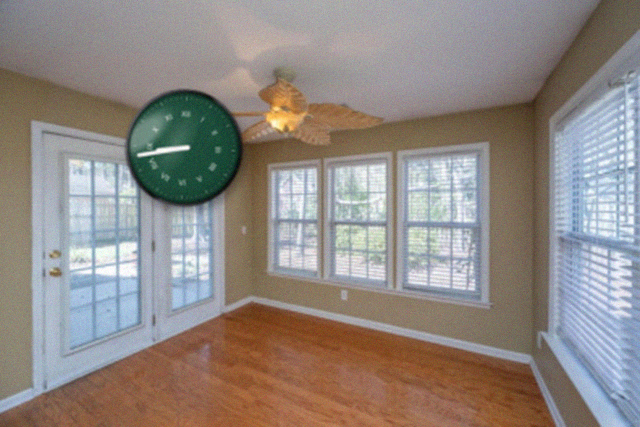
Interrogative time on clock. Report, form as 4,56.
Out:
8,43
